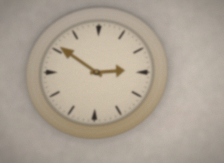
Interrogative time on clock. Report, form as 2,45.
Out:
2,51
